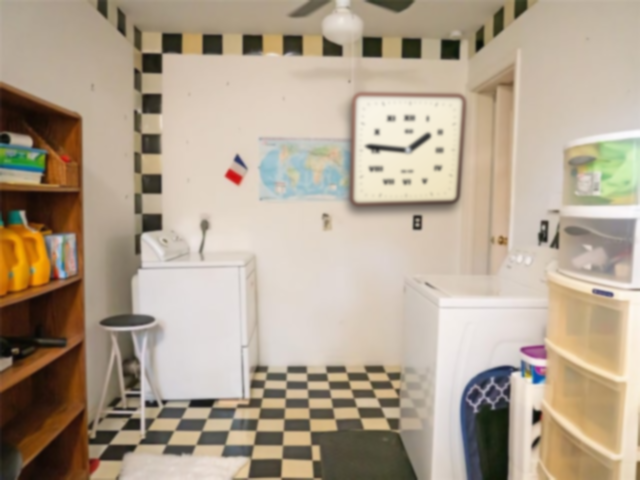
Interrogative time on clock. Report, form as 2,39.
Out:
1,46
